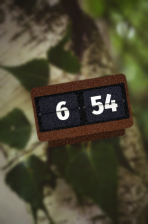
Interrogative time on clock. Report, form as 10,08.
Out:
6,54
